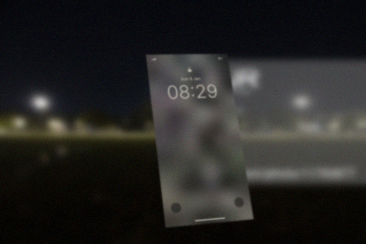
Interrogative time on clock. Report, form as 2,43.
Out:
8,29
